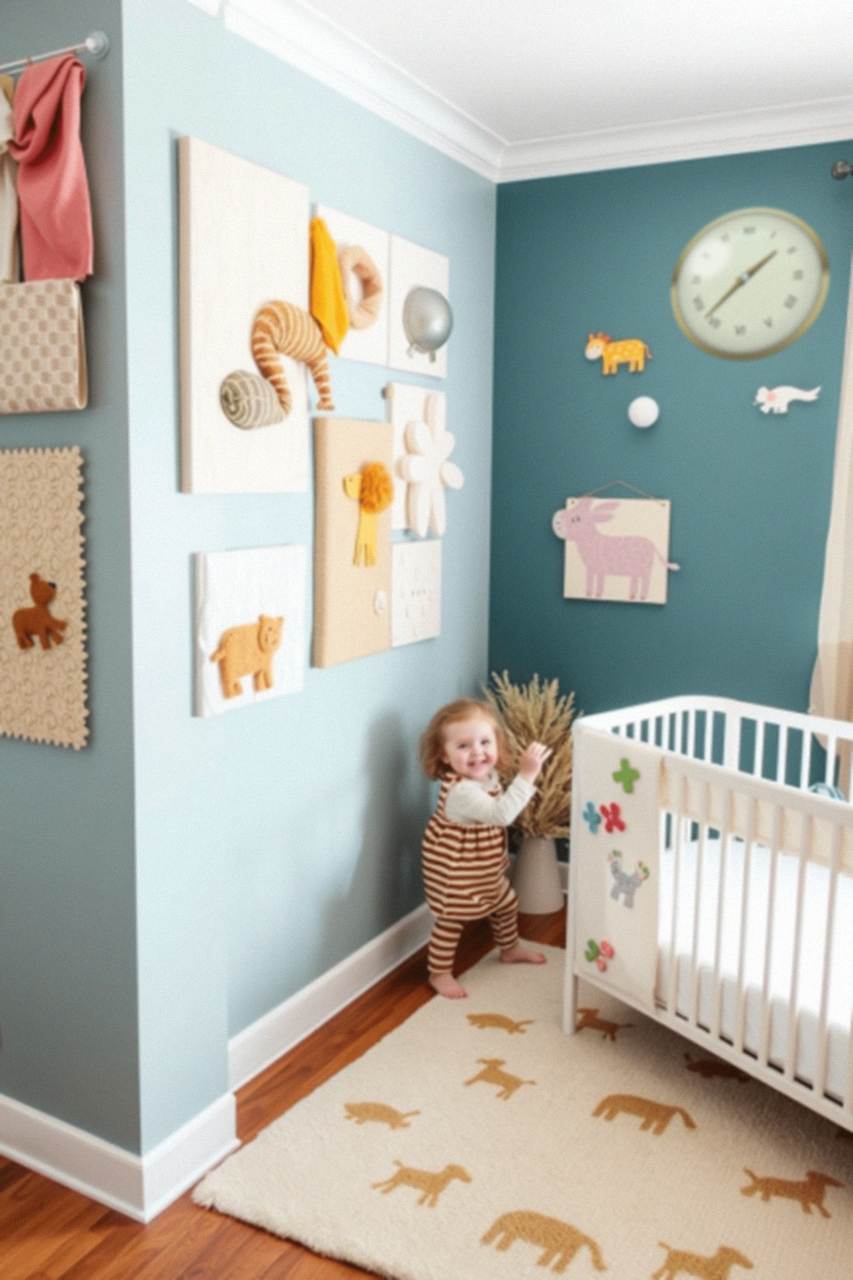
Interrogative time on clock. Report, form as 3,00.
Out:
1,37
